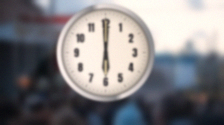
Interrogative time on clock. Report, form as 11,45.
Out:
6,00
